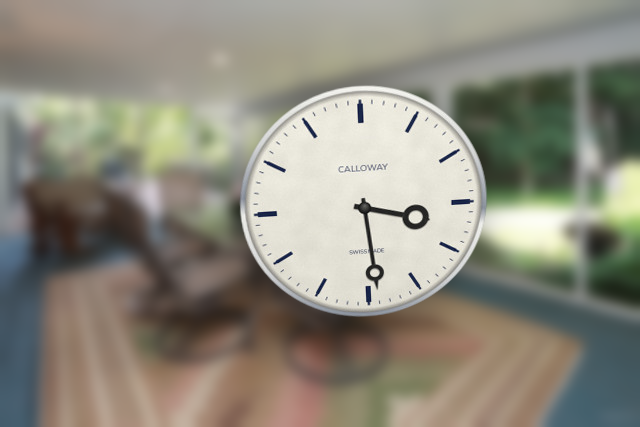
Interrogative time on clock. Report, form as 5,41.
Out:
3,29
